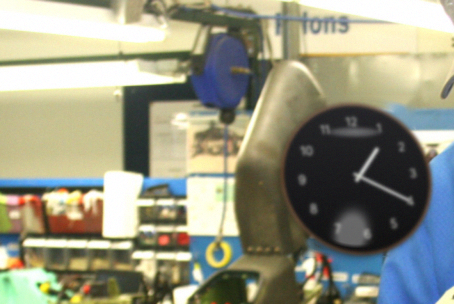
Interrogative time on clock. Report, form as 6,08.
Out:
1,20
